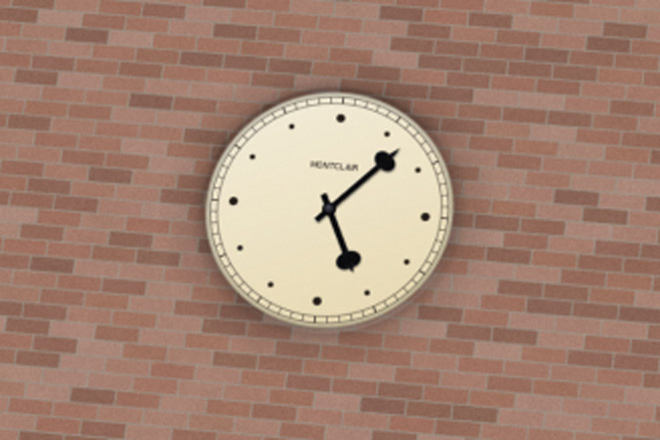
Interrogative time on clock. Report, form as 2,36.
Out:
5,07
